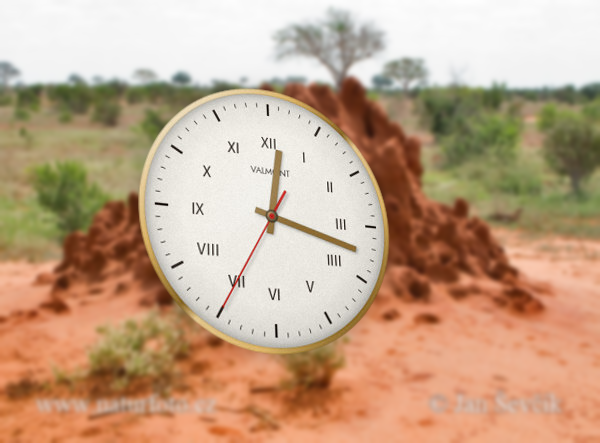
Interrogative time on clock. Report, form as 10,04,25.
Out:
12,17,35
